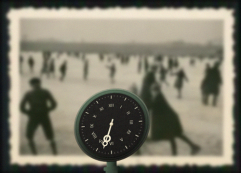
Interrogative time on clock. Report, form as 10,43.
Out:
6,33
